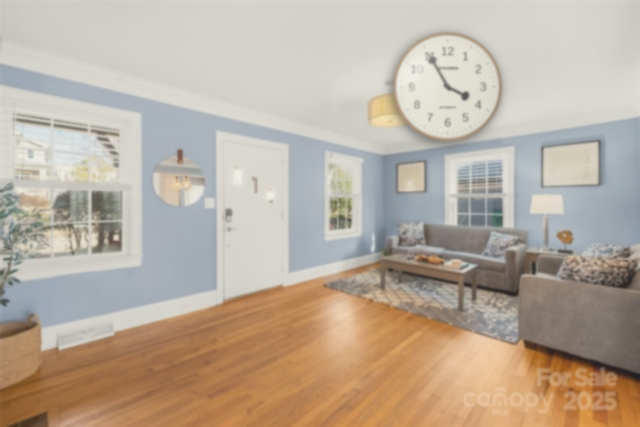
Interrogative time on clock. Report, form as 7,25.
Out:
3,55
